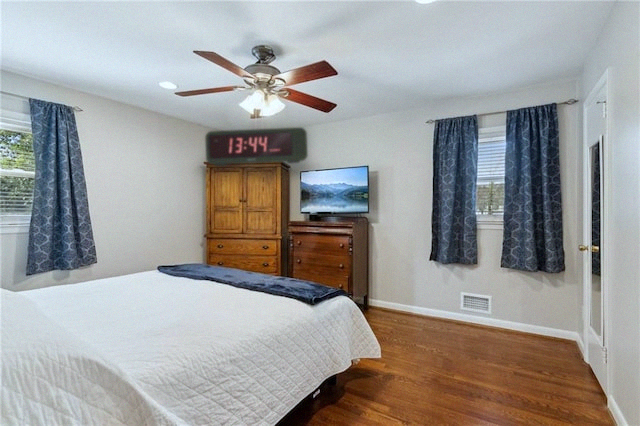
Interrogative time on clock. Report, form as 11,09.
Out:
13,44
